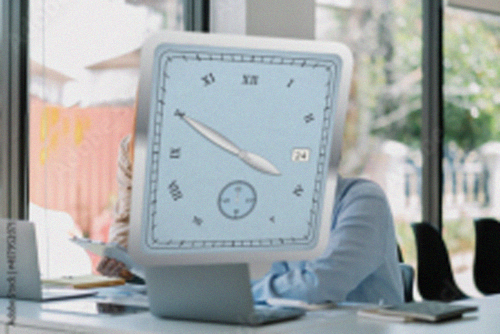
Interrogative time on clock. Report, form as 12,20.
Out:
3,50
